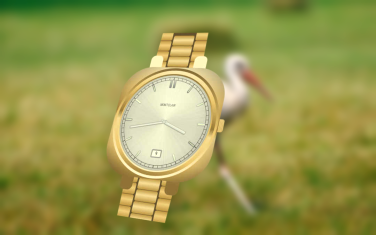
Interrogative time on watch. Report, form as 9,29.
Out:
3,43
